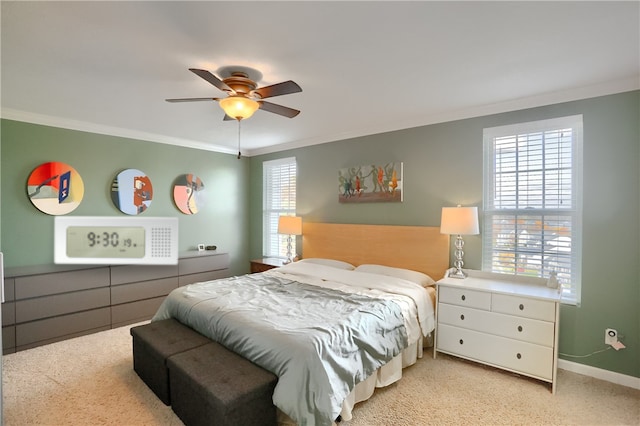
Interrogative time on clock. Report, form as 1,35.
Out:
9,30
